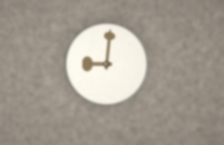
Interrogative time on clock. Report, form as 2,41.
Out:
9,01
